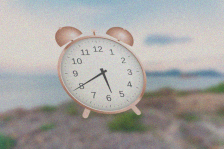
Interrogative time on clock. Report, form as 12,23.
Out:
5,40
